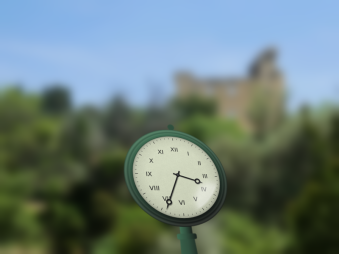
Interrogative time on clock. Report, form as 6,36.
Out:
3,34
